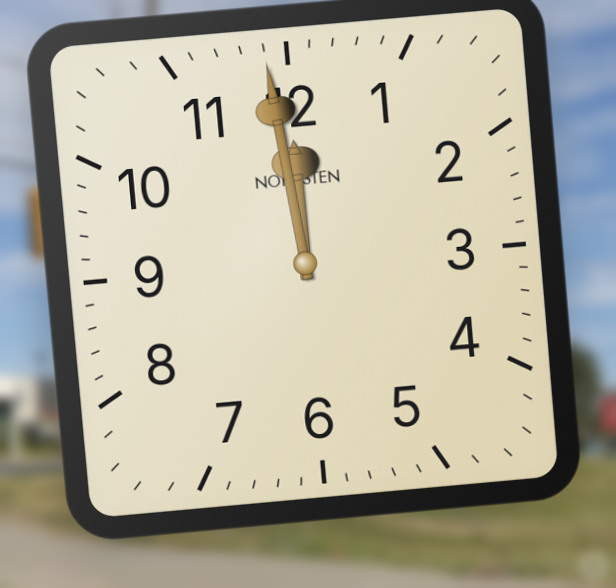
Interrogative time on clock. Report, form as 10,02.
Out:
11,59
